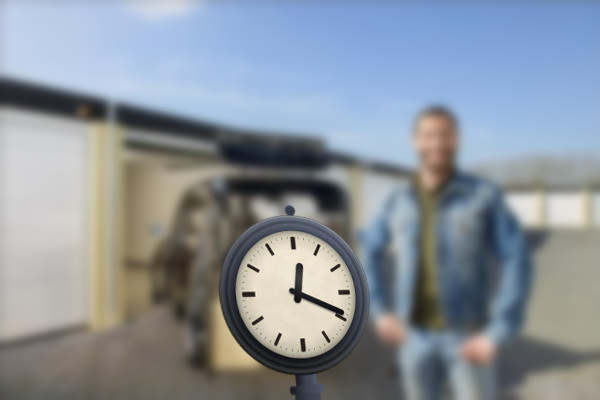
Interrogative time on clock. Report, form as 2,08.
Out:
12,19
